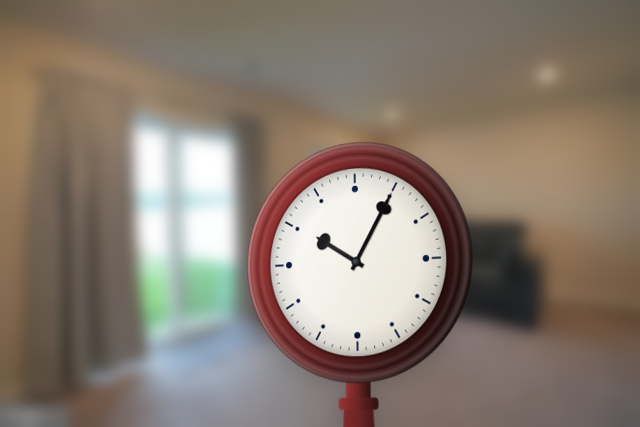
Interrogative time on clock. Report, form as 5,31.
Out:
10,05
